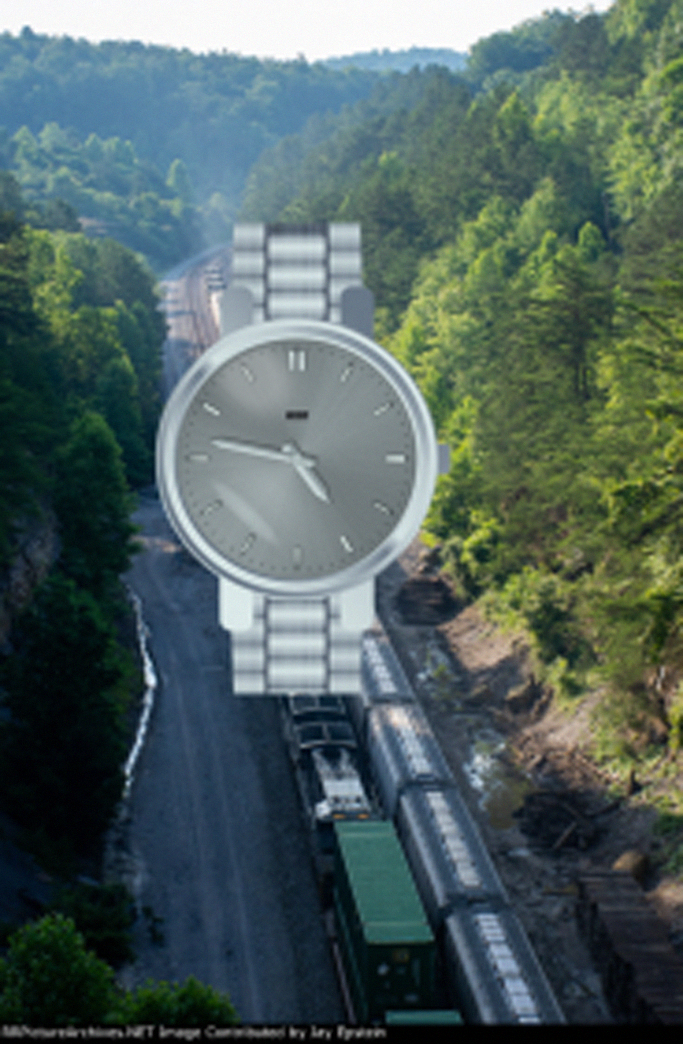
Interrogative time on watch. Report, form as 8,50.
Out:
4,47
